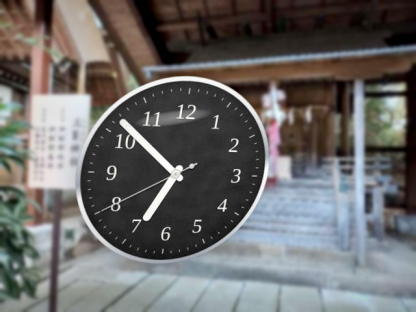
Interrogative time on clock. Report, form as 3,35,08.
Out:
6,51,40
